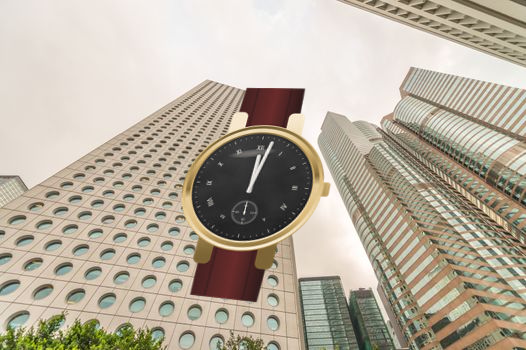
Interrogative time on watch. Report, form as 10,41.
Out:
12,02
